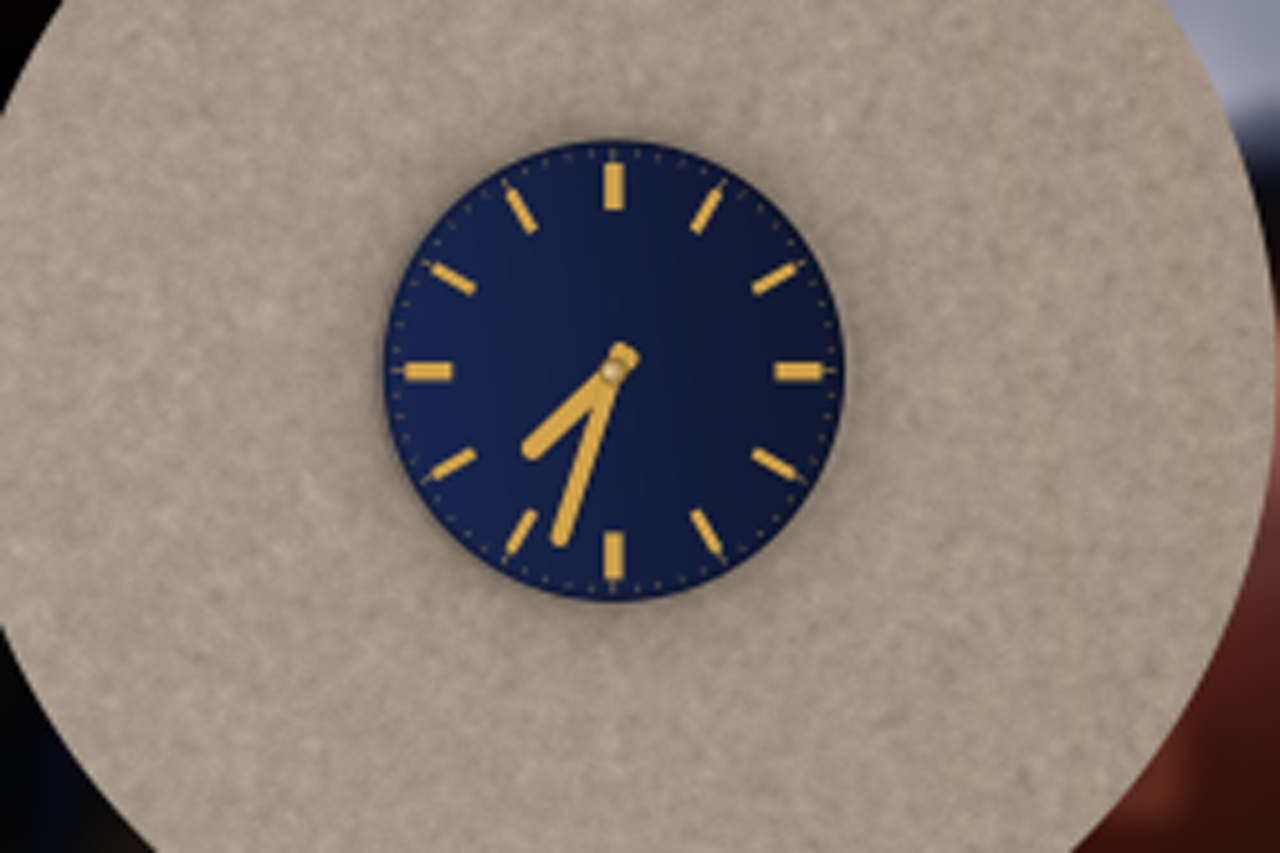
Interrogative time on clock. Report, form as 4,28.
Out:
7,33
